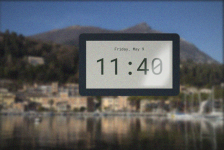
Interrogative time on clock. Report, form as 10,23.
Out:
11,40
